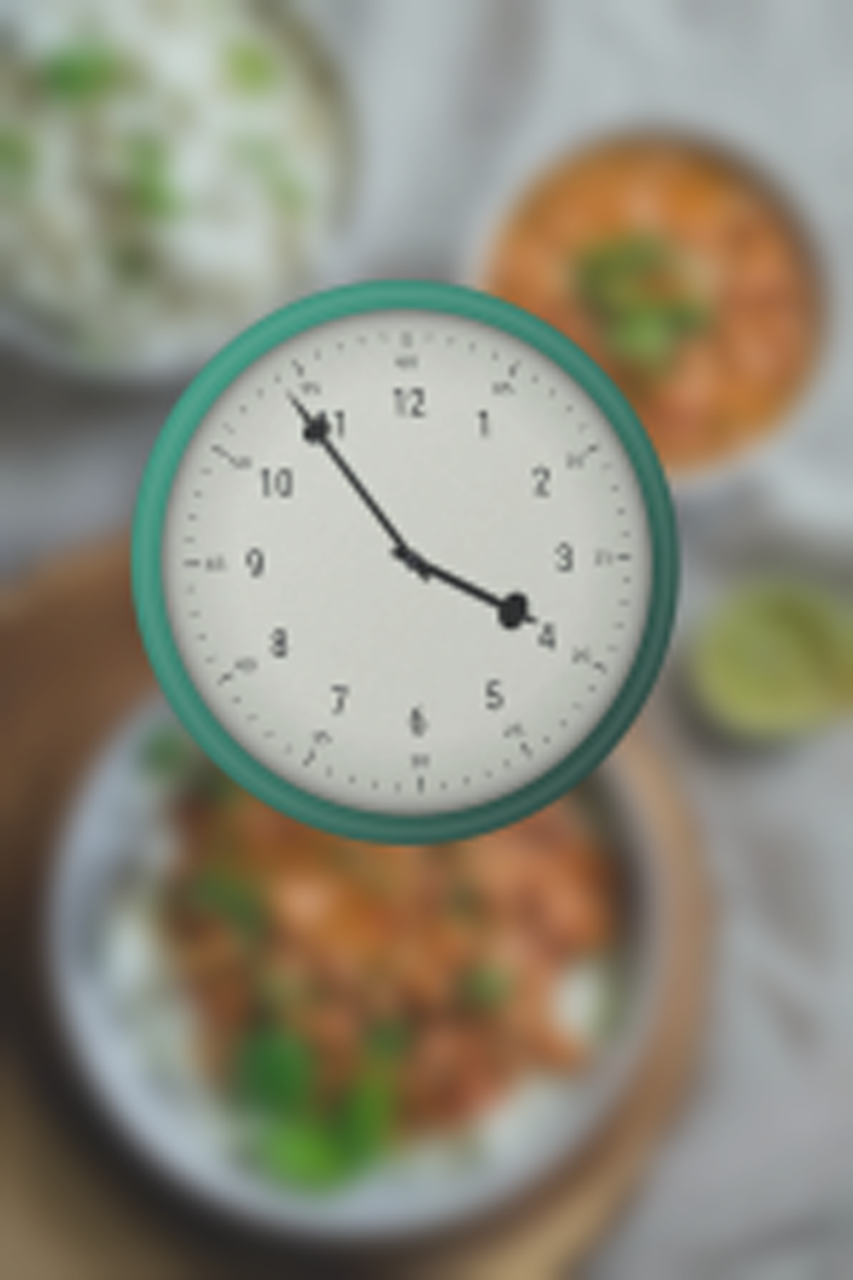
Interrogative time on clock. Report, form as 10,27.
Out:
3,54
